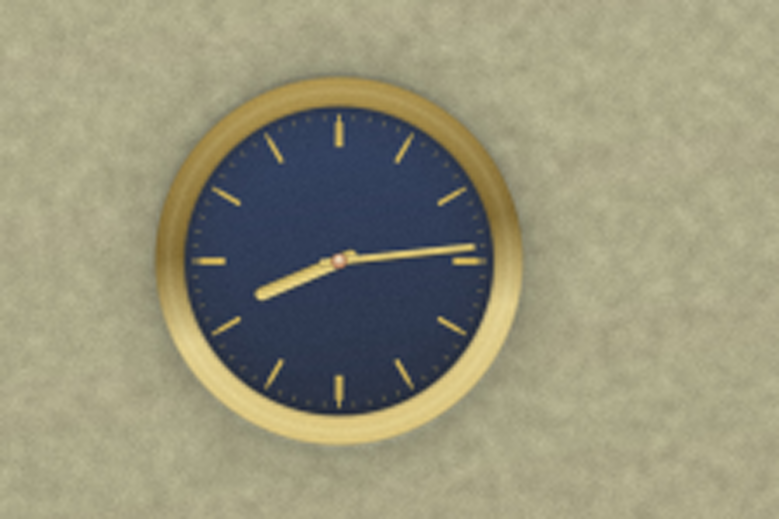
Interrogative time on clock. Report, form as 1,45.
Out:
8,14
